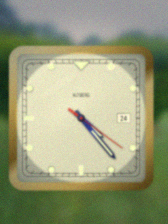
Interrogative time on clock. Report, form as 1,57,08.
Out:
4,23,21
